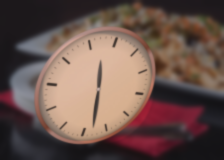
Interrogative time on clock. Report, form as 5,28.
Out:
11,28
